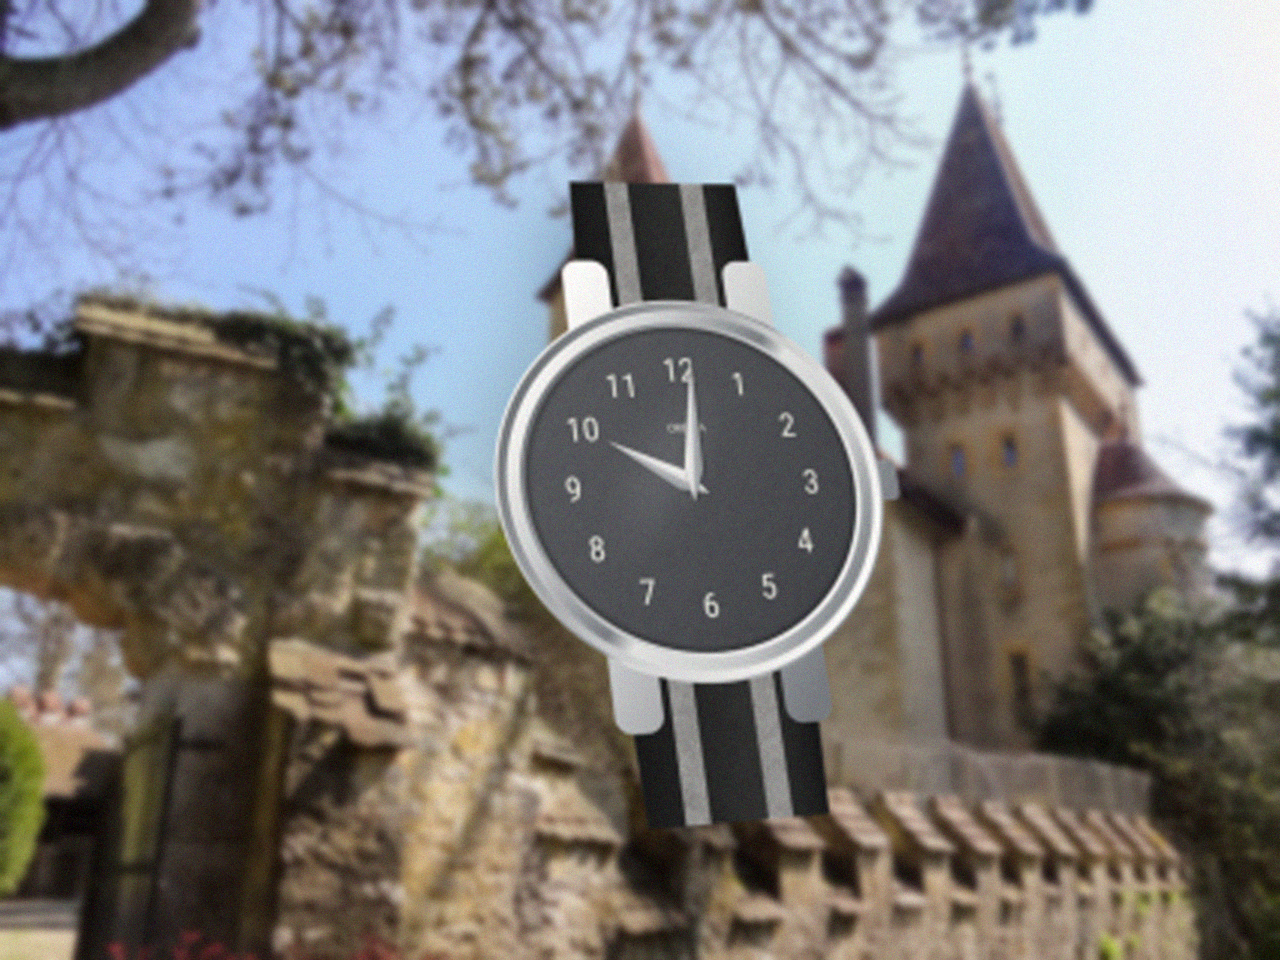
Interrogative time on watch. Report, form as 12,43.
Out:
10,01
